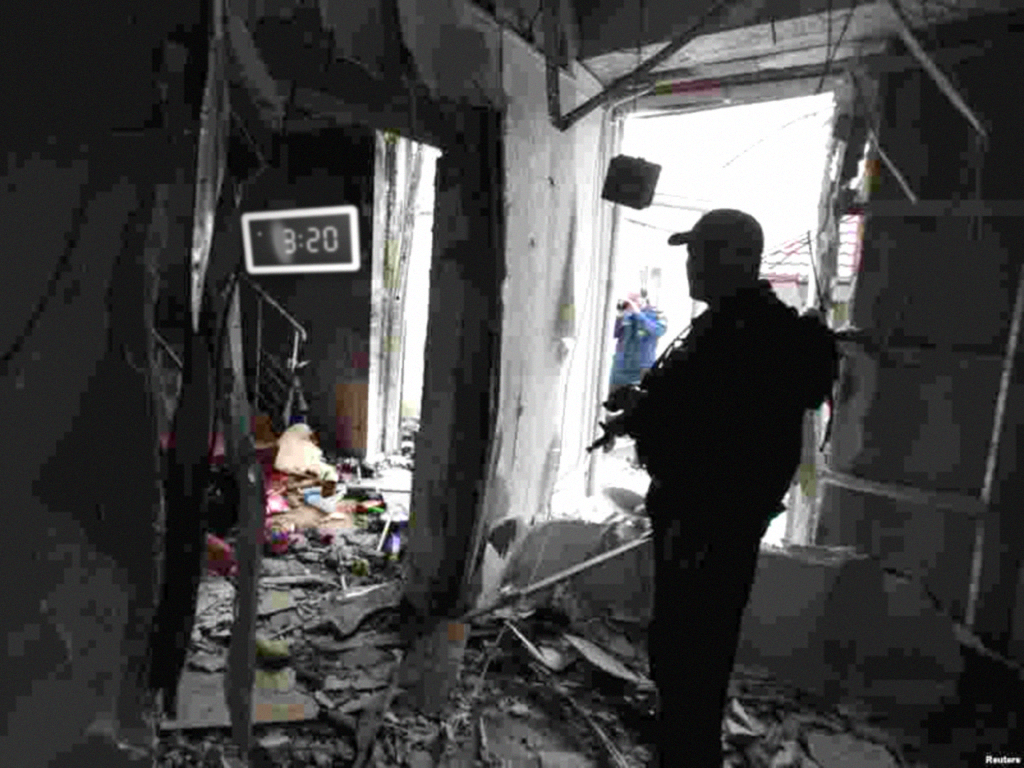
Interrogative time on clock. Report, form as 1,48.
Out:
3,20
